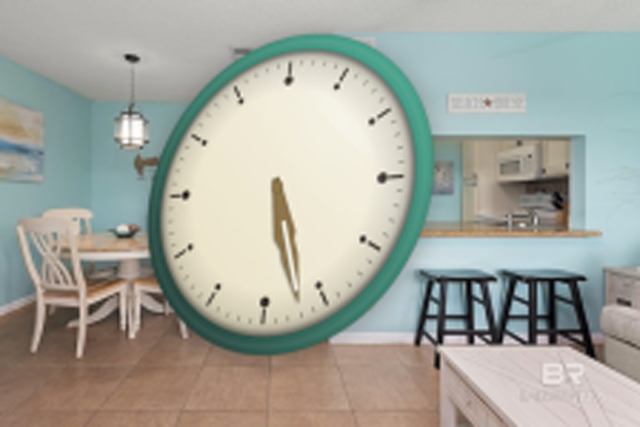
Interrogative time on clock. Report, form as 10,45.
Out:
5,27
